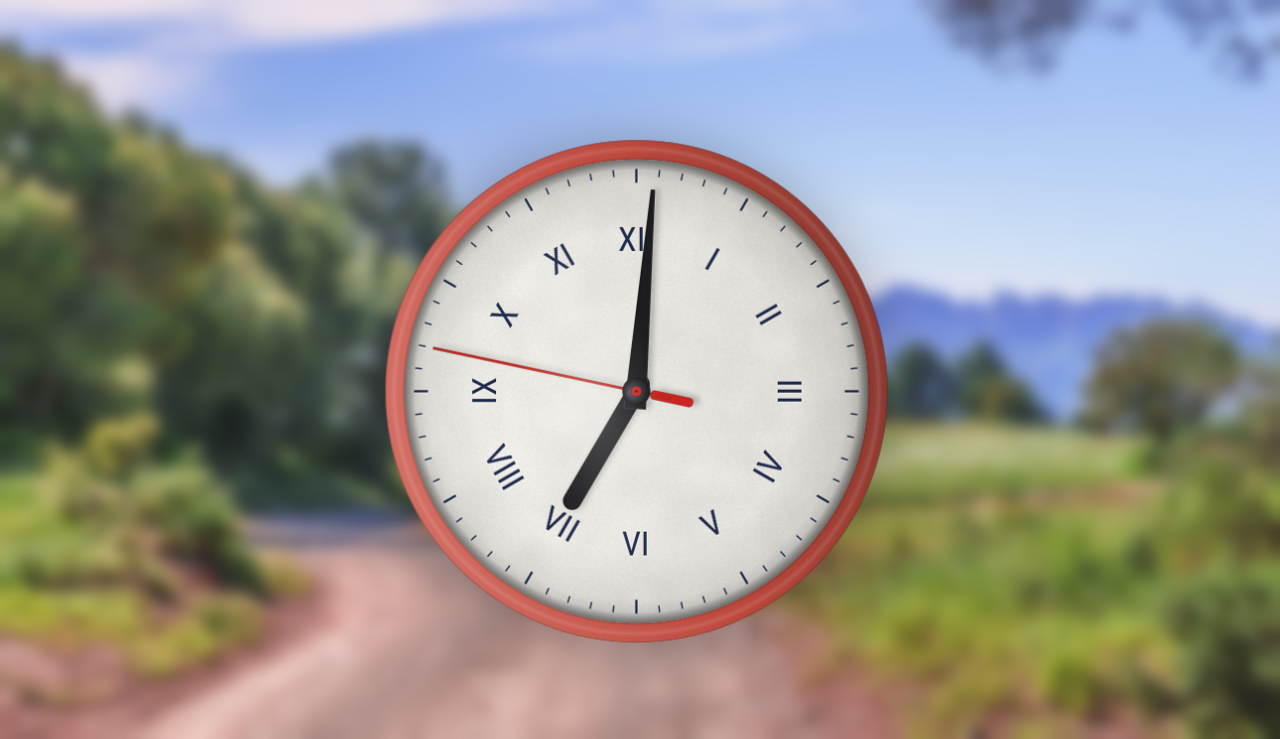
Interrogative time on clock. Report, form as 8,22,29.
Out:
7,00,47
